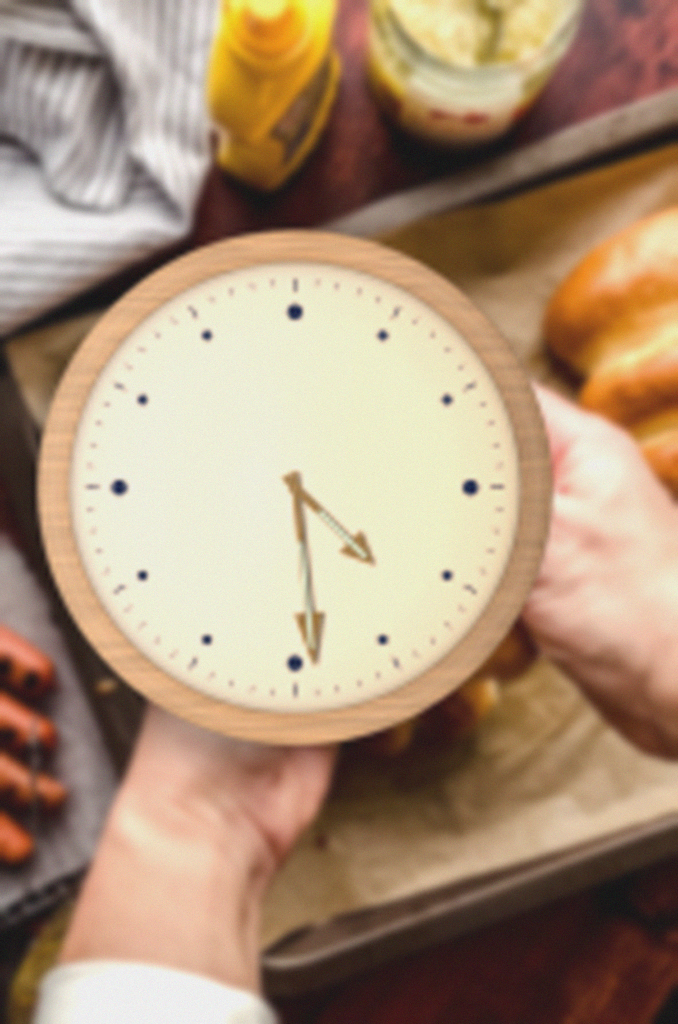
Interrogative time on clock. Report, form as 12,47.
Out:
4,29
